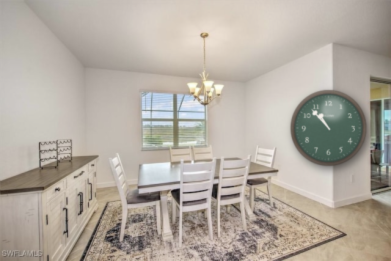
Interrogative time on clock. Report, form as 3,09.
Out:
10,53
